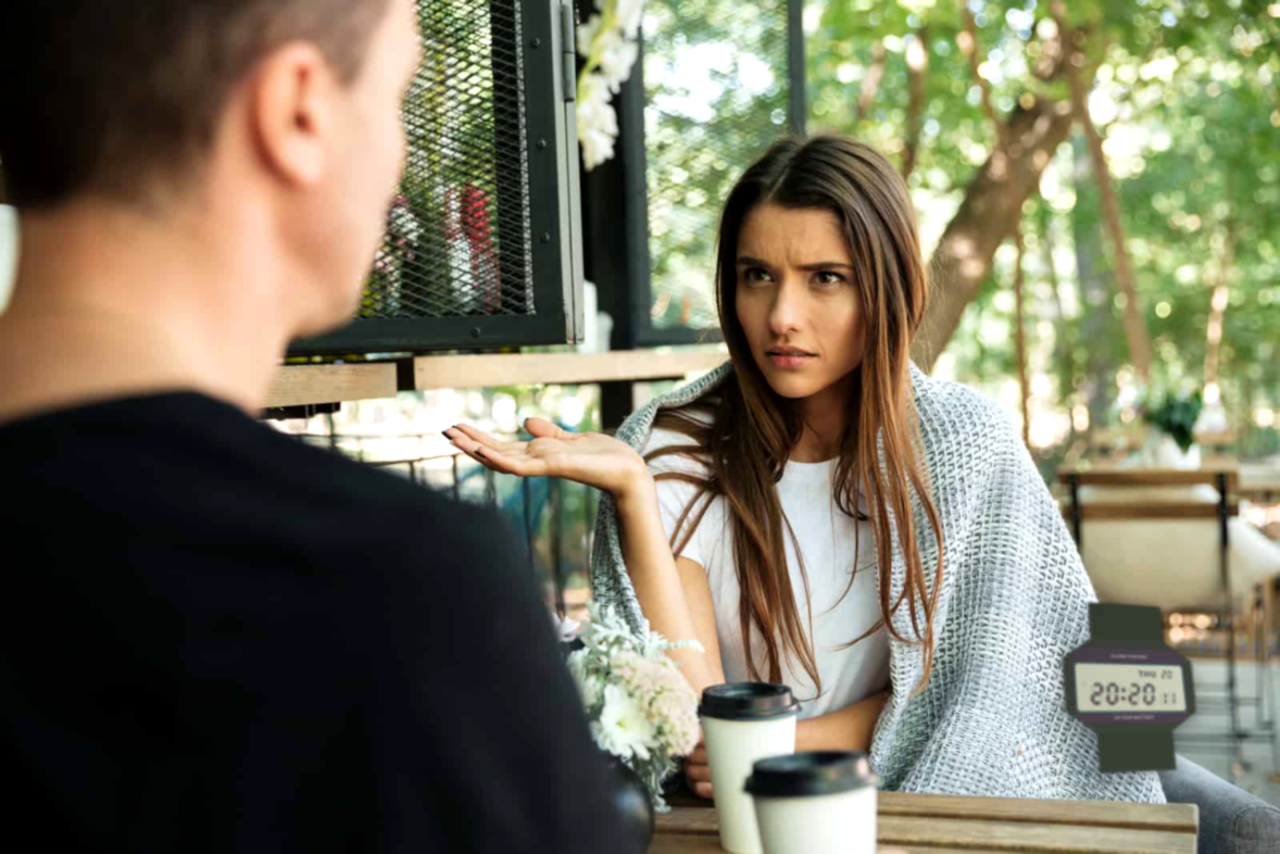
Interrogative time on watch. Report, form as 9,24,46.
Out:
20,20,11
